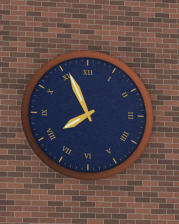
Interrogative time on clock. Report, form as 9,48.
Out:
7,56
